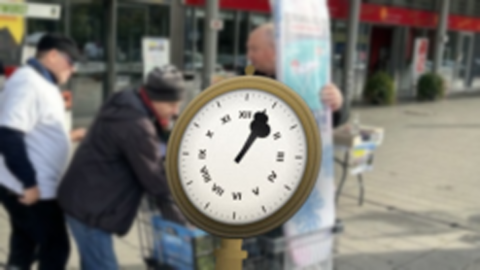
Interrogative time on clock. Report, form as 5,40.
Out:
1,04
